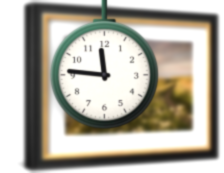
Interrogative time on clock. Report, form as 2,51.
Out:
11,46
